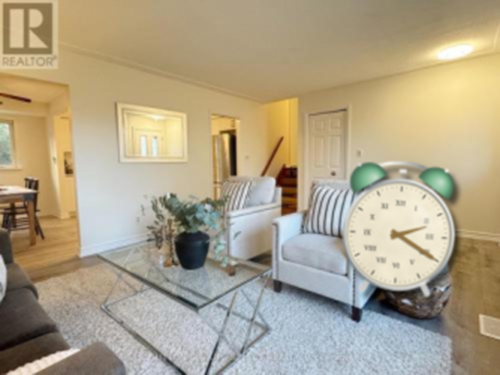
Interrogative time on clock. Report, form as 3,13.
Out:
2,20
